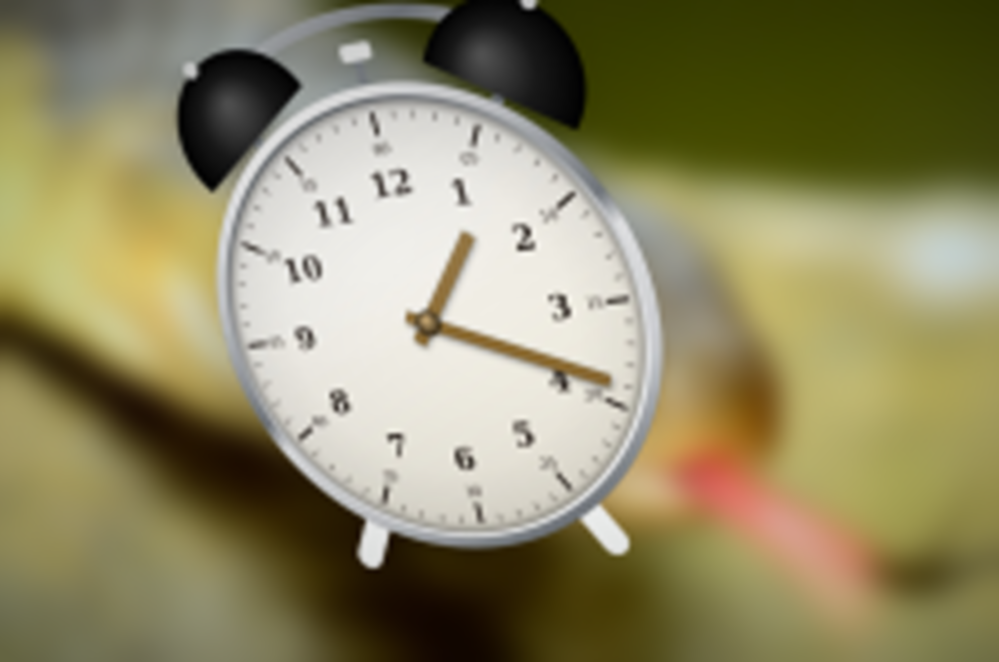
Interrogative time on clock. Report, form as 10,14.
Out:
1,19
